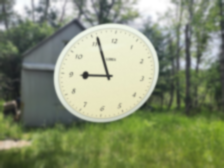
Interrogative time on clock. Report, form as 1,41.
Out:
8,56
